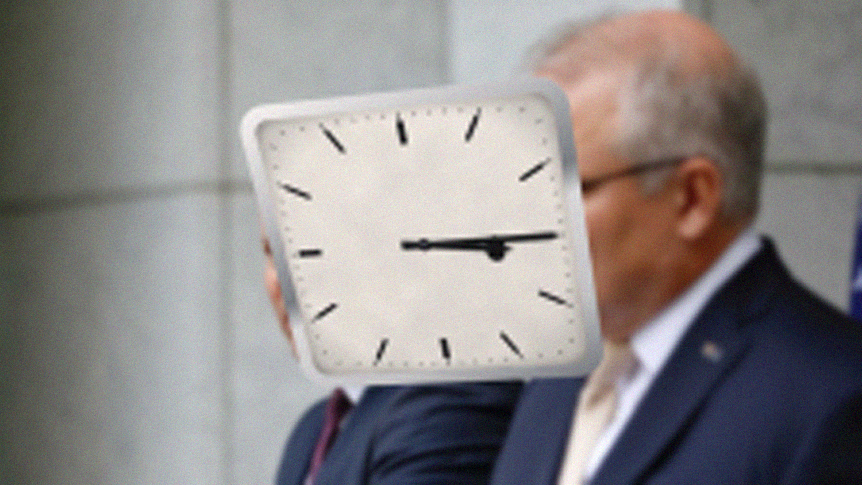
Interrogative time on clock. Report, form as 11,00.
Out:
3,15
